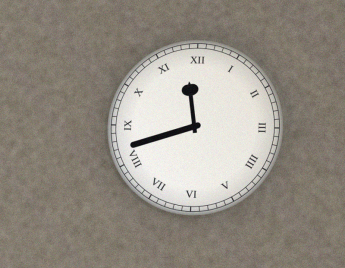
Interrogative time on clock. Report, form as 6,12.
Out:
11,42
